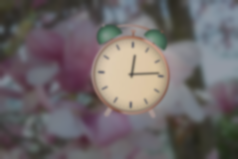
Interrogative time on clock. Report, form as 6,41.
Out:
12,14
